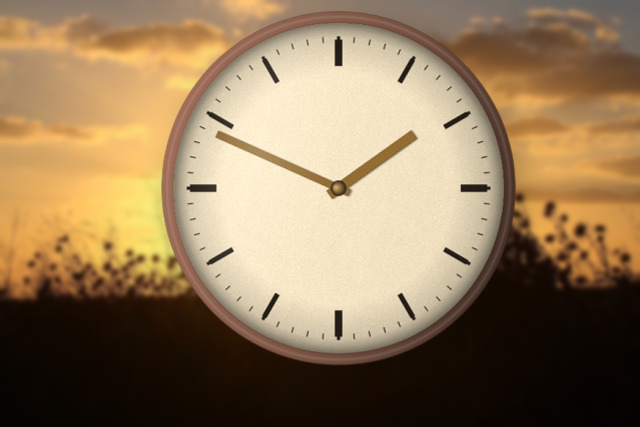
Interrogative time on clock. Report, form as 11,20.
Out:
1,49
